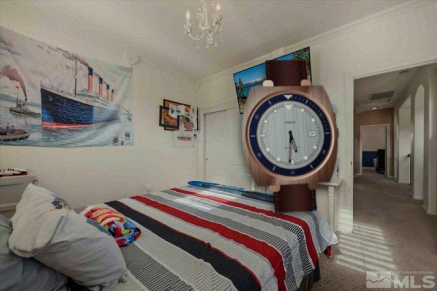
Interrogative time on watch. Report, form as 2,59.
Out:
5,31
